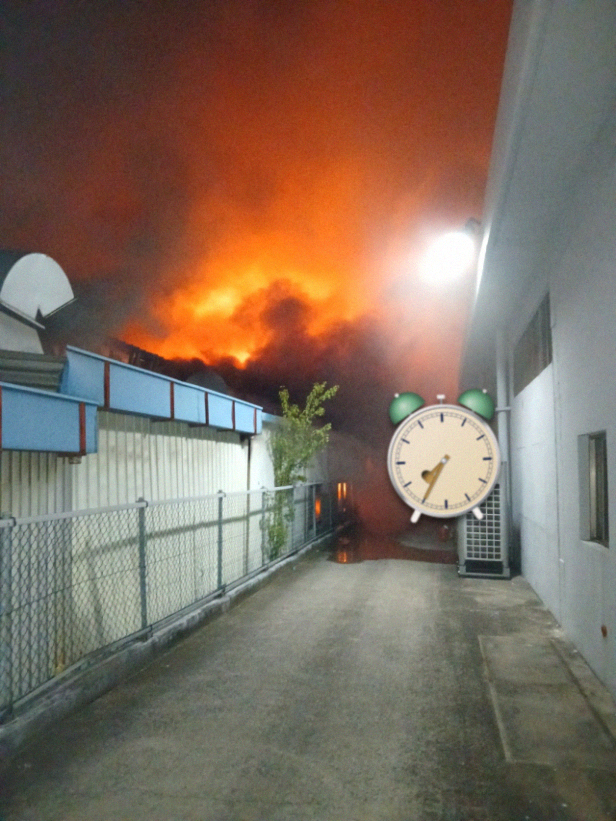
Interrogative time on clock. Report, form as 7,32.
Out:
7,35
